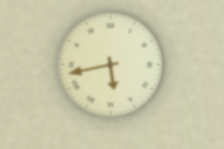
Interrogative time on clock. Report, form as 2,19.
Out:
5,43
